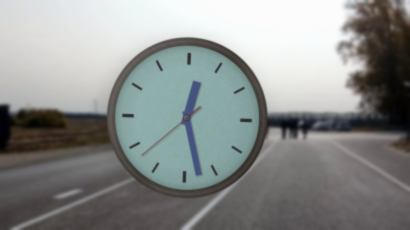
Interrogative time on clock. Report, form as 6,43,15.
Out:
12,27,38
